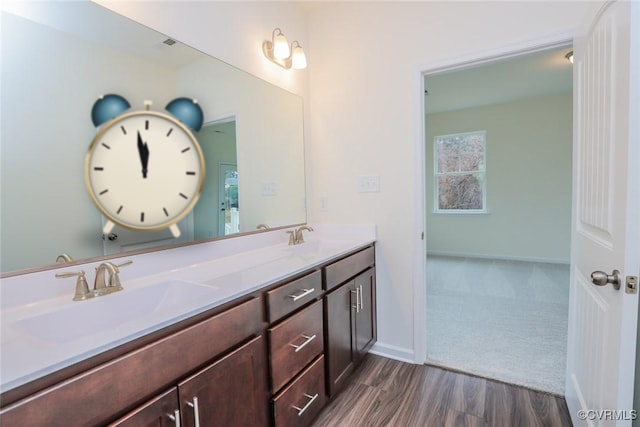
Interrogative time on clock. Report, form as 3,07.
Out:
11,58
